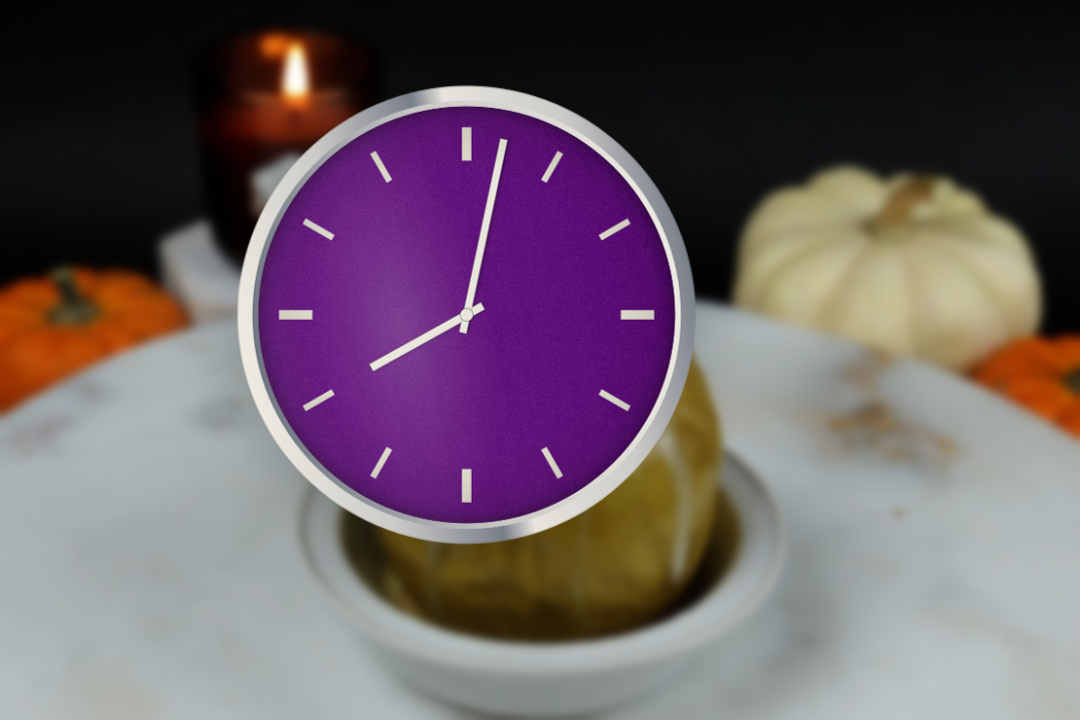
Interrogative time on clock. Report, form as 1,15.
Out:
8,02
